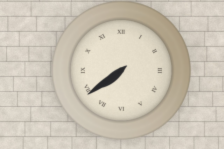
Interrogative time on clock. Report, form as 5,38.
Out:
7,39
